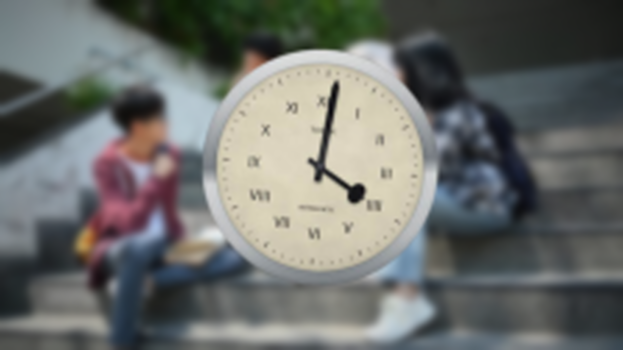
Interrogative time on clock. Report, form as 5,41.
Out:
4,01
